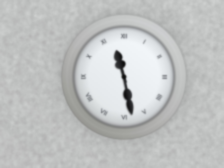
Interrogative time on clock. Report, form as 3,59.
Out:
11,28
